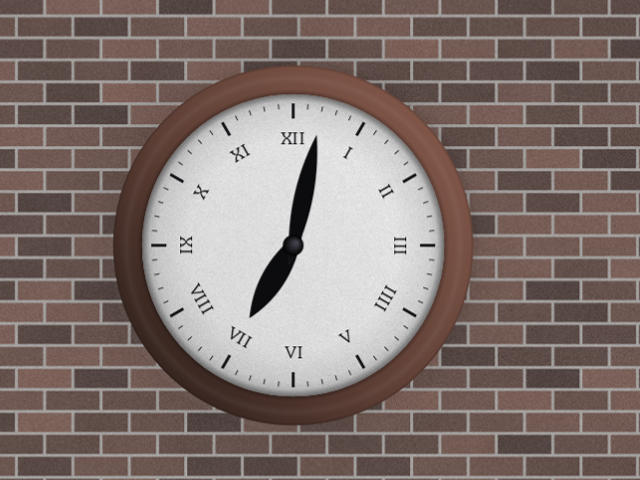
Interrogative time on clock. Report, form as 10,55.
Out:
7,02
